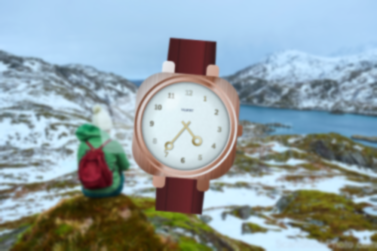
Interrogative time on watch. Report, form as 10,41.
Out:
4,36
